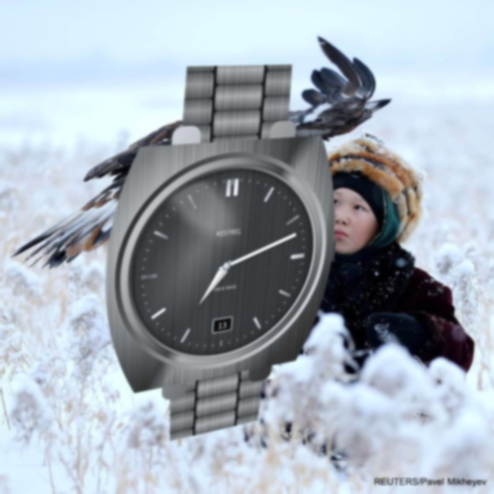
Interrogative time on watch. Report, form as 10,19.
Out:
7,12
